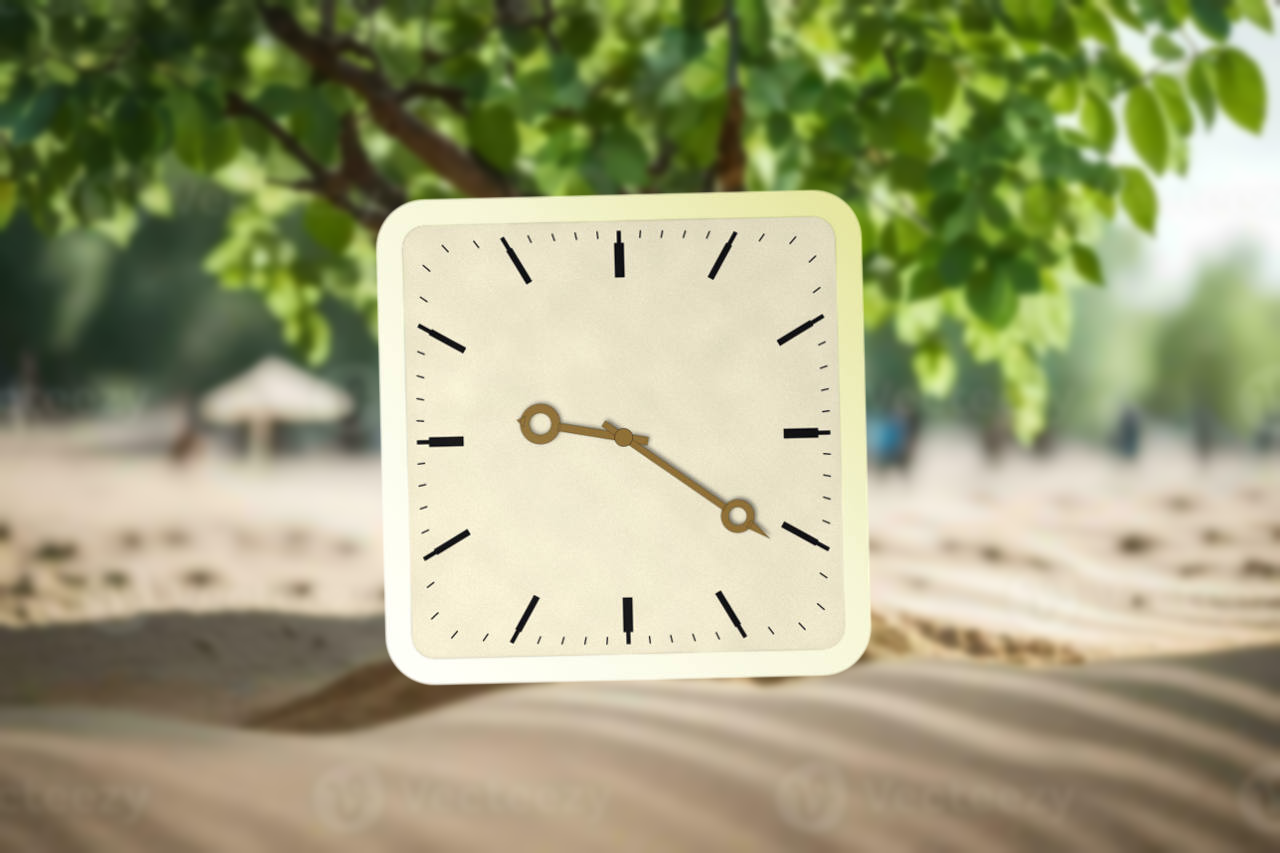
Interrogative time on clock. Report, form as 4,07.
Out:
9,21
